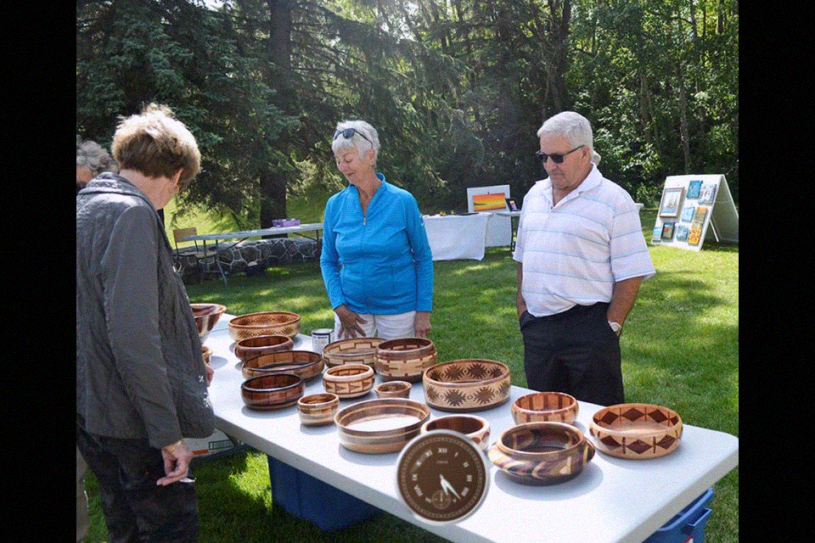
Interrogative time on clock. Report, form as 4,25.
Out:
5,23
